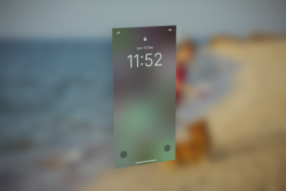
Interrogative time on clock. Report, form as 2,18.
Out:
11,52
